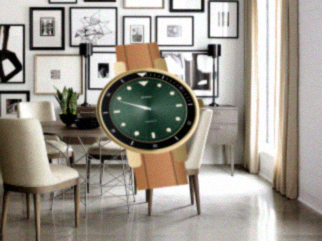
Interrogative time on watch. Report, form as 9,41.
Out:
9,49
